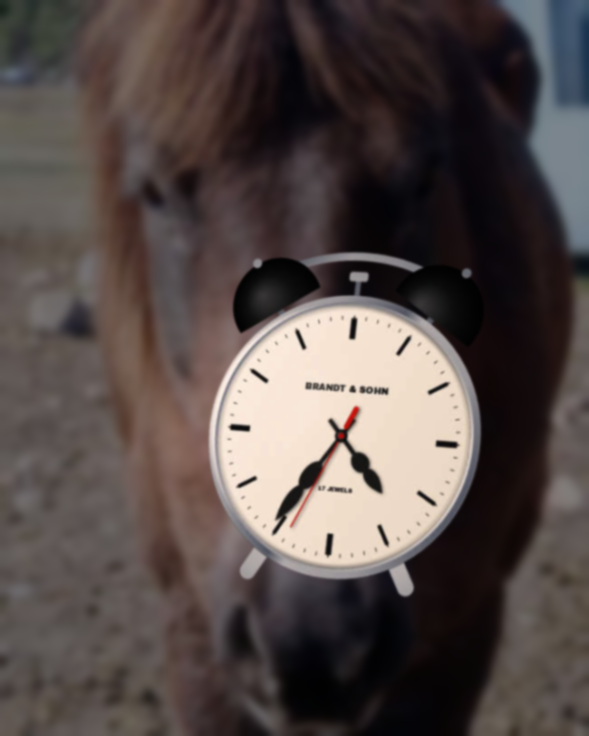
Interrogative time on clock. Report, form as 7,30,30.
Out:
4,35,34
